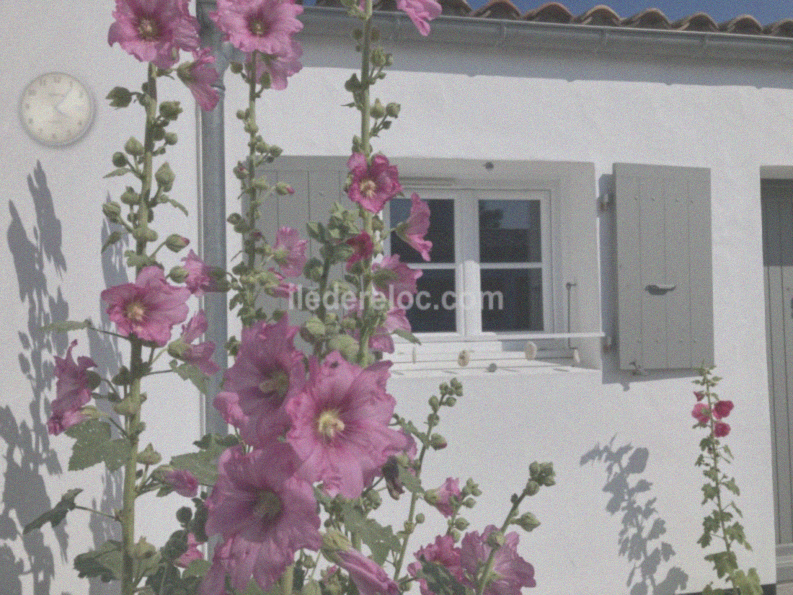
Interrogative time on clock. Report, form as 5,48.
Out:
4,06
